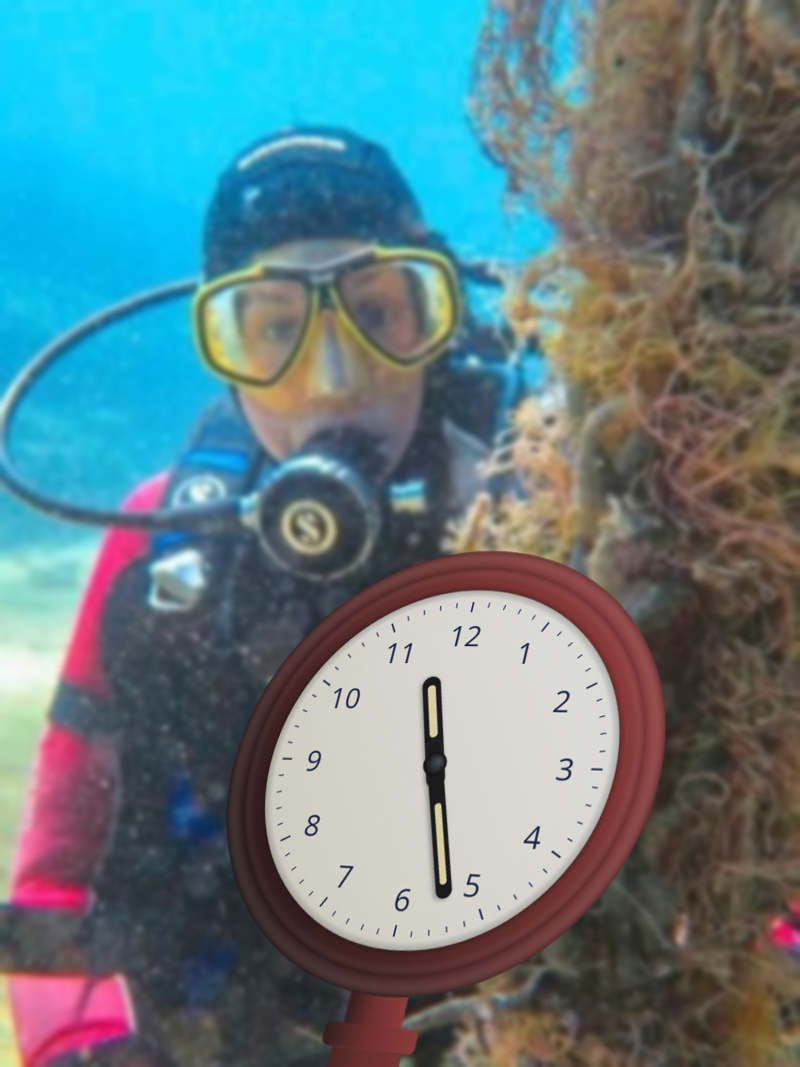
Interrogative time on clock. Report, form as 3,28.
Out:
11,27
